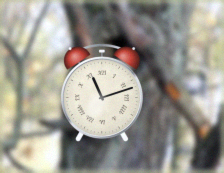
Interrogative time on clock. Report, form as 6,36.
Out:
11,12
